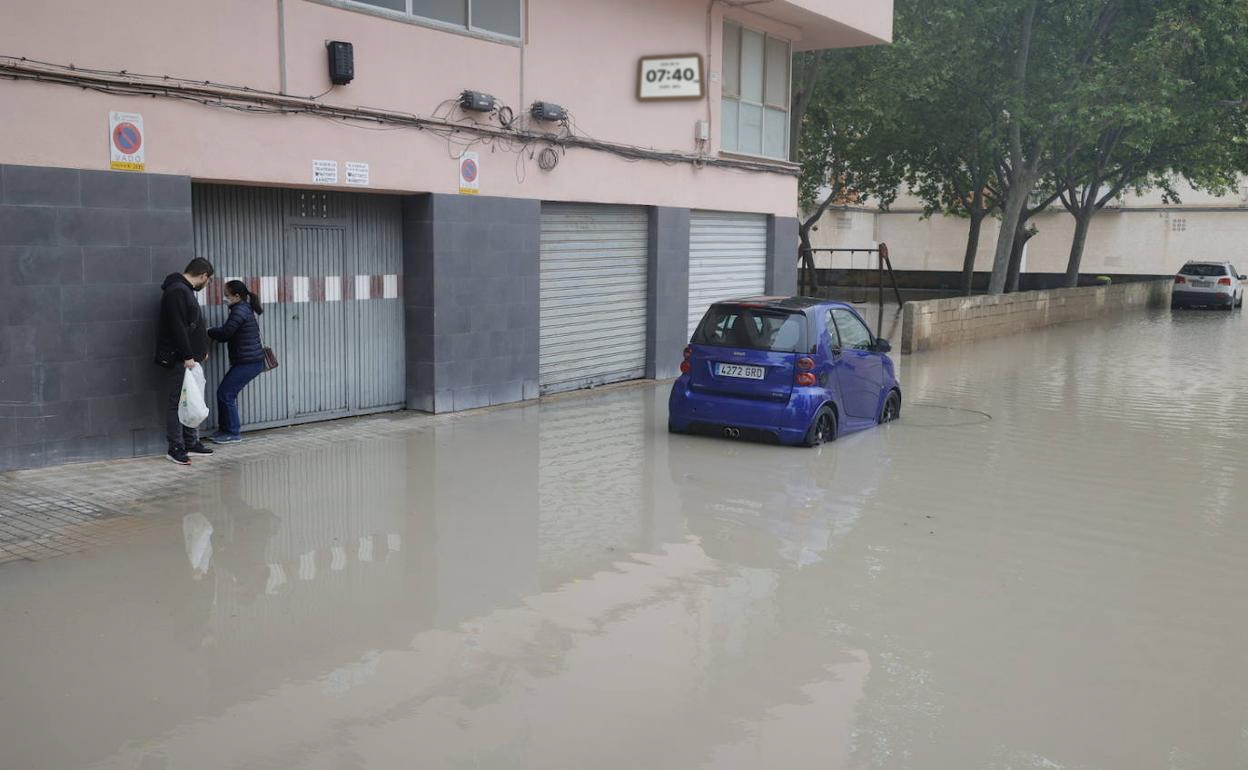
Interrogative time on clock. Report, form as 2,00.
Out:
7,40
